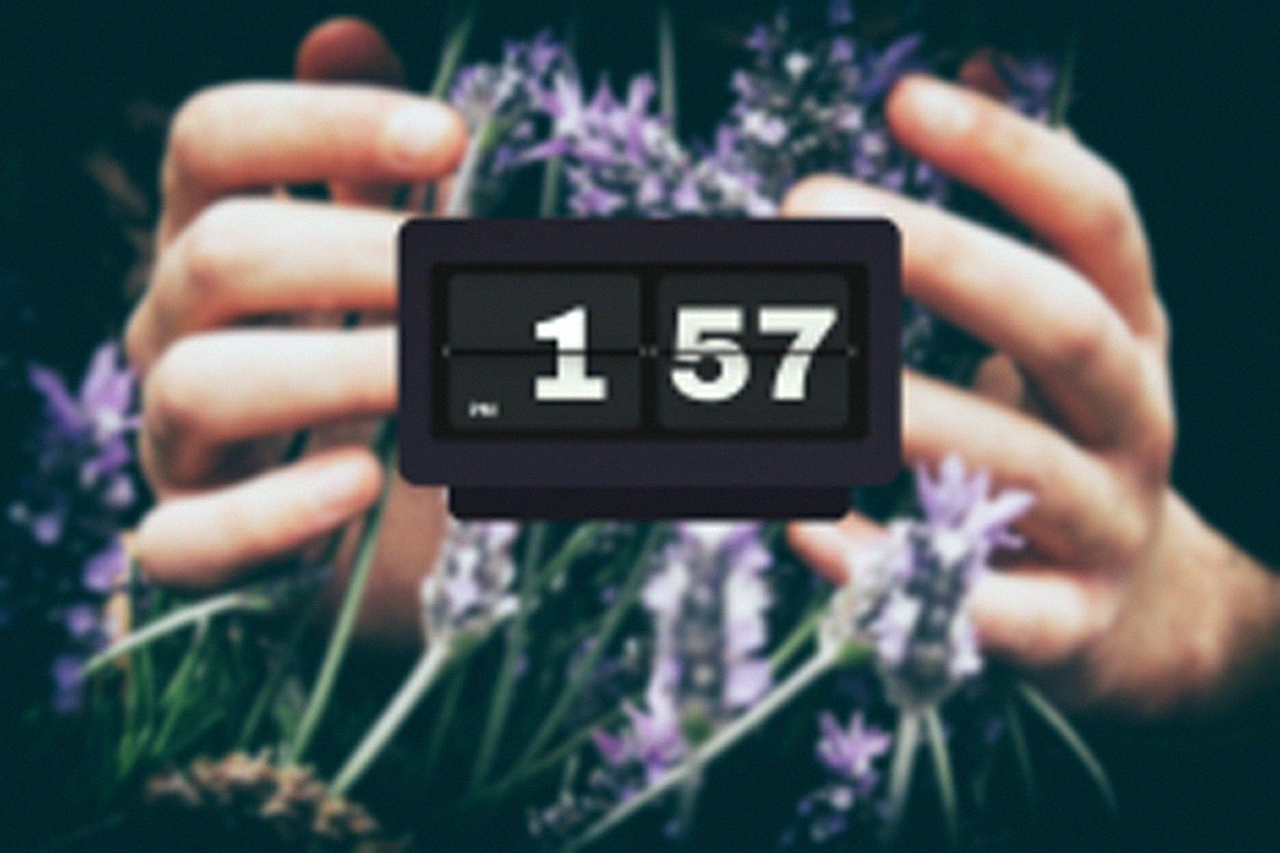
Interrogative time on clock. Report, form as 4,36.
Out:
1,57
